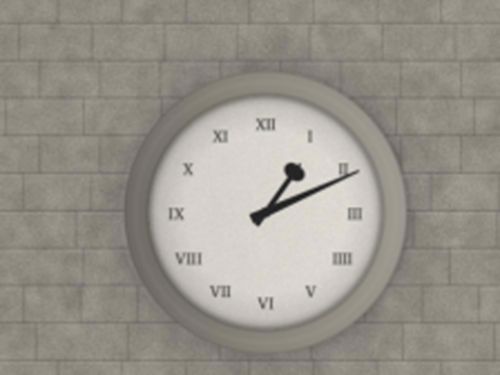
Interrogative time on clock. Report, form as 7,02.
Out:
1,11
